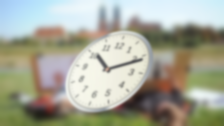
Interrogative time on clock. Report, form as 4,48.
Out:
10,11
